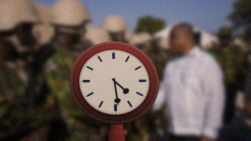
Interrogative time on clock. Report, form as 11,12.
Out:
4,29
